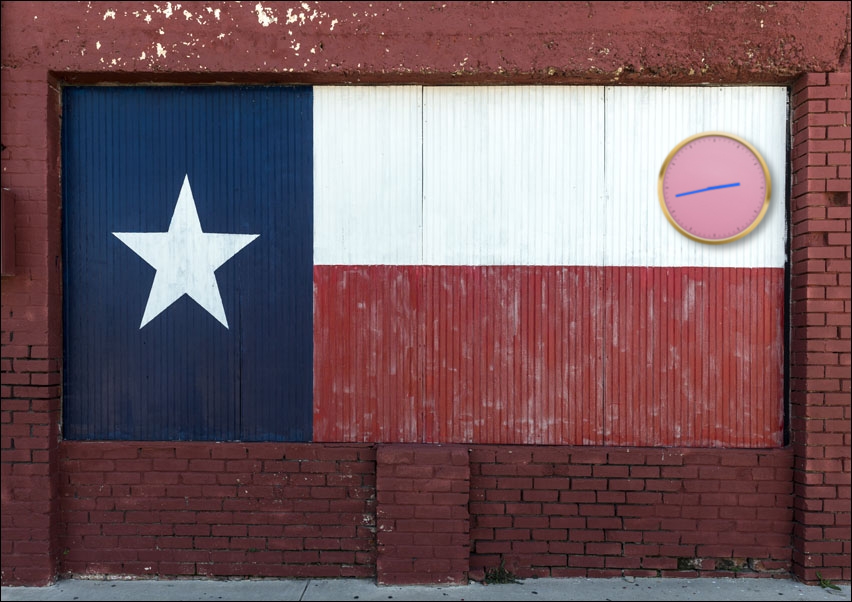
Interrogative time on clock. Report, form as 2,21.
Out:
2,43
